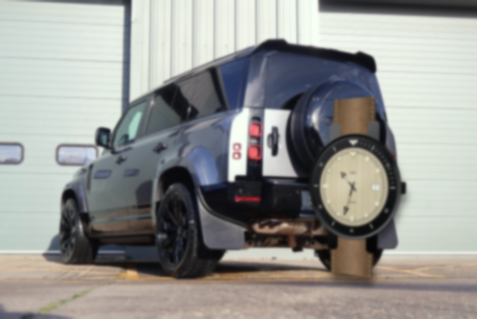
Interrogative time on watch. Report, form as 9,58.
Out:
10,33
